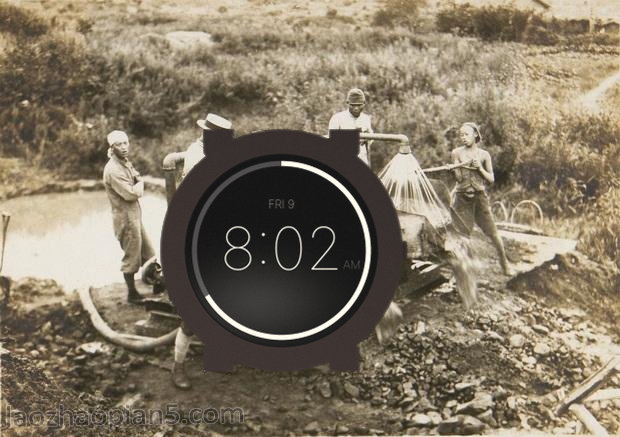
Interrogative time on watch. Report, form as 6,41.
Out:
8,02
